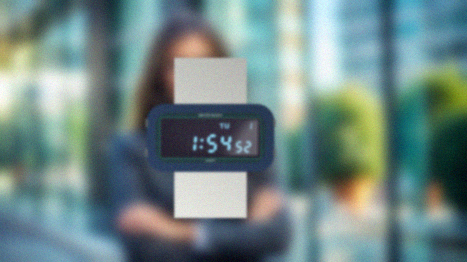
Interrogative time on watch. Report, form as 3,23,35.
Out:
1,54,52
